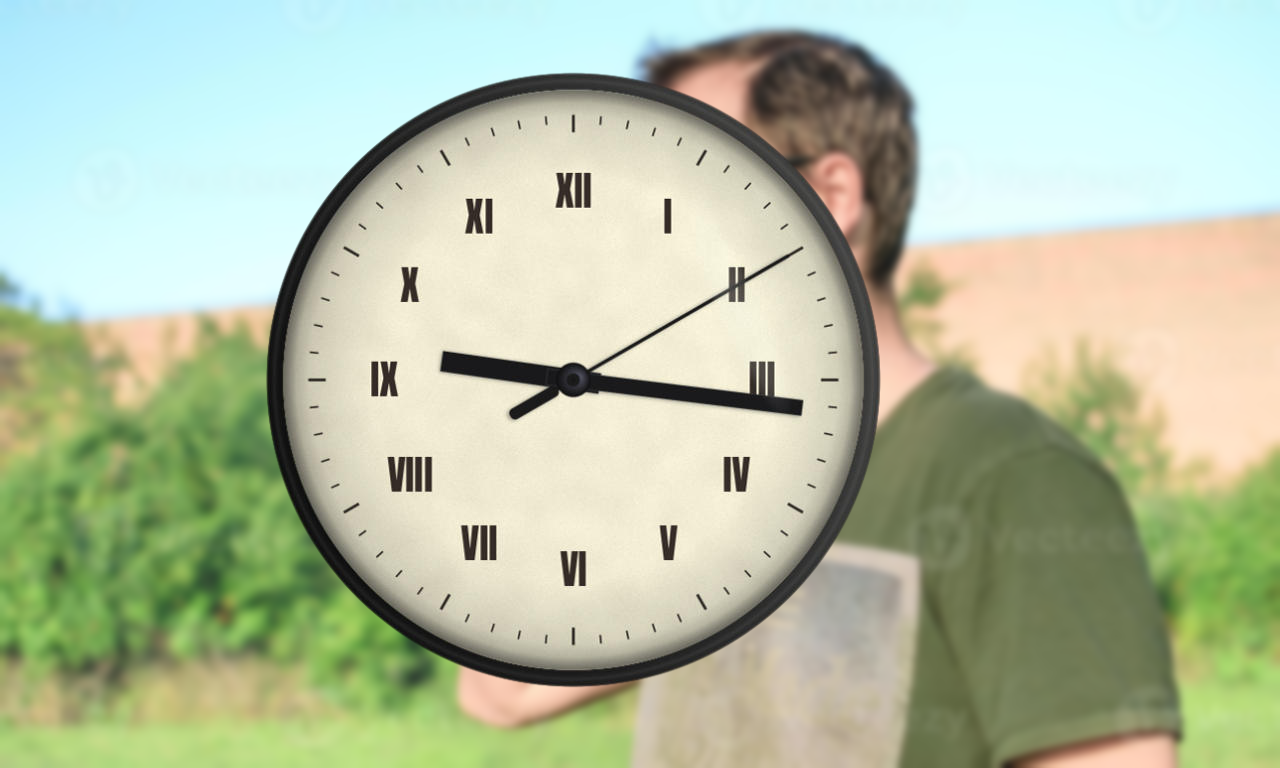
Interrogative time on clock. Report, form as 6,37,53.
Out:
9,16,10
